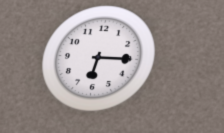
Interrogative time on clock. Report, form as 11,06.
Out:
6,15
